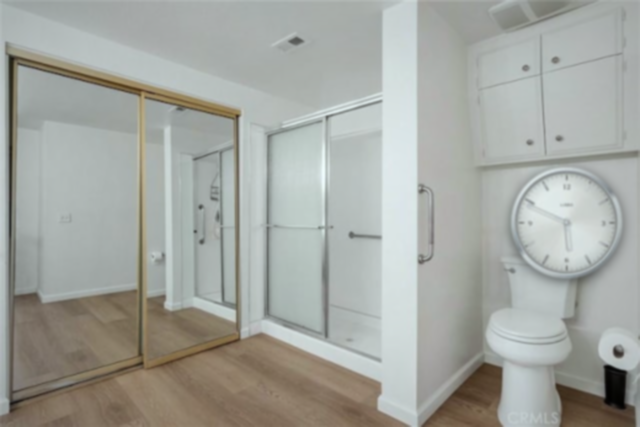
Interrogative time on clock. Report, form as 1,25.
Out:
5,49
